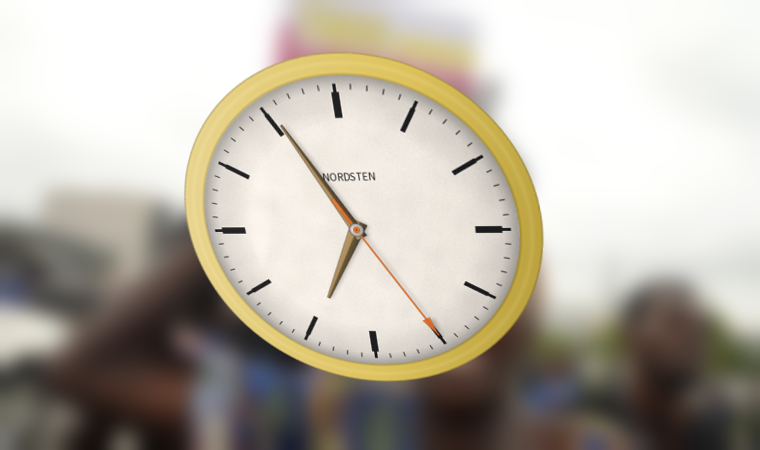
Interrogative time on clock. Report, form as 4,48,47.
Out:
6,55,25
